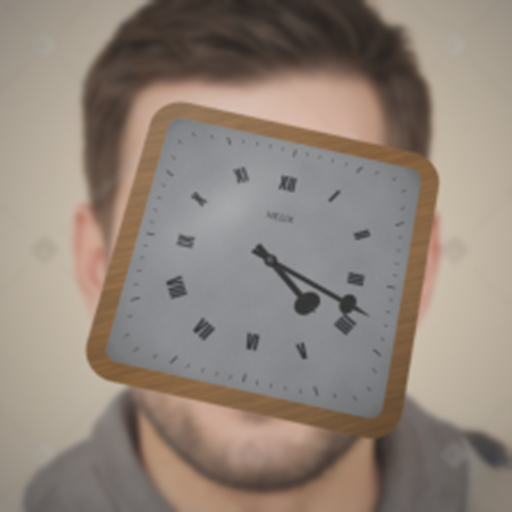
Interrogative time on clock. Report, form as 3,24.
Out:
4,18
